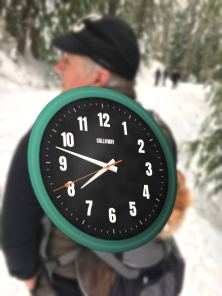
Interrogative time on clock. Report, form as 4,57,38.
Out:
7,47,41
